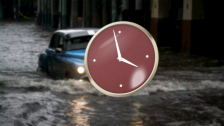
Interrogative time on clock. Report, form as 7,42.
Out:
3,58
